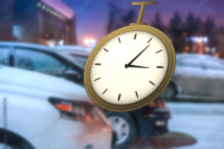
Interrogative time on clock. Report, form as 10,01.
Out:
3,06
